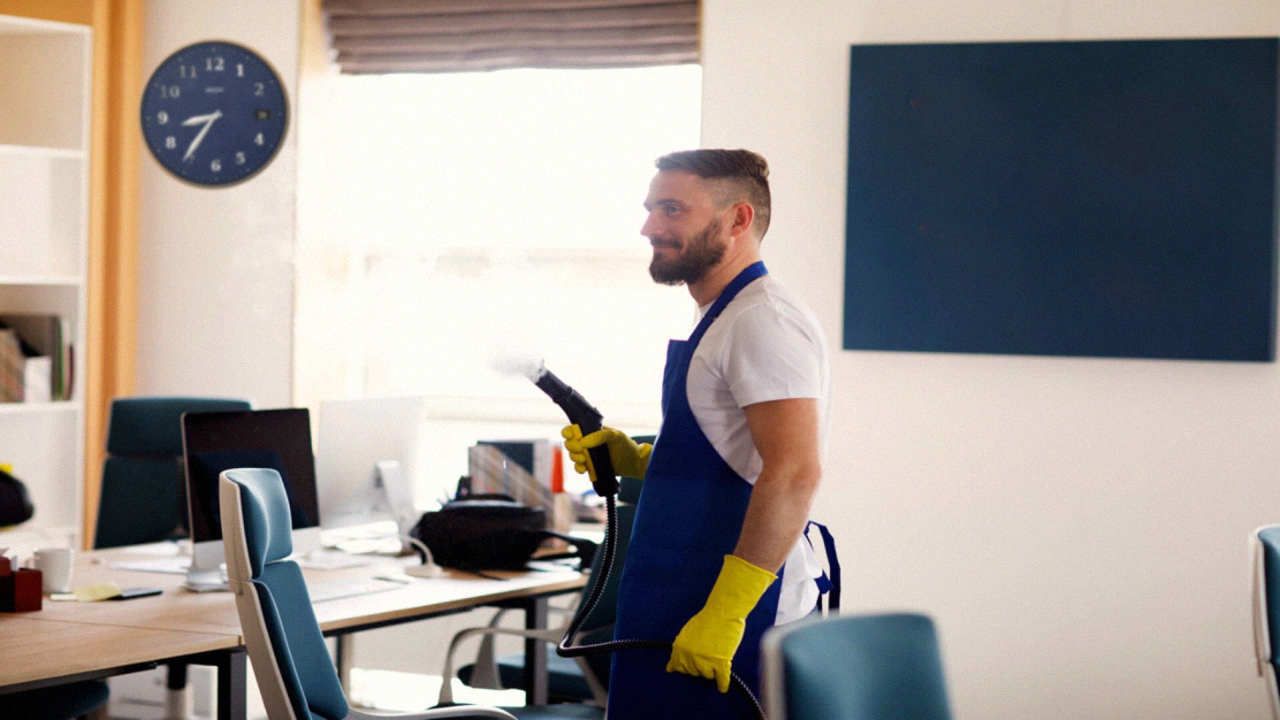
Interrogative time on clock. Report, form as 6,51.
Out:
8,36
